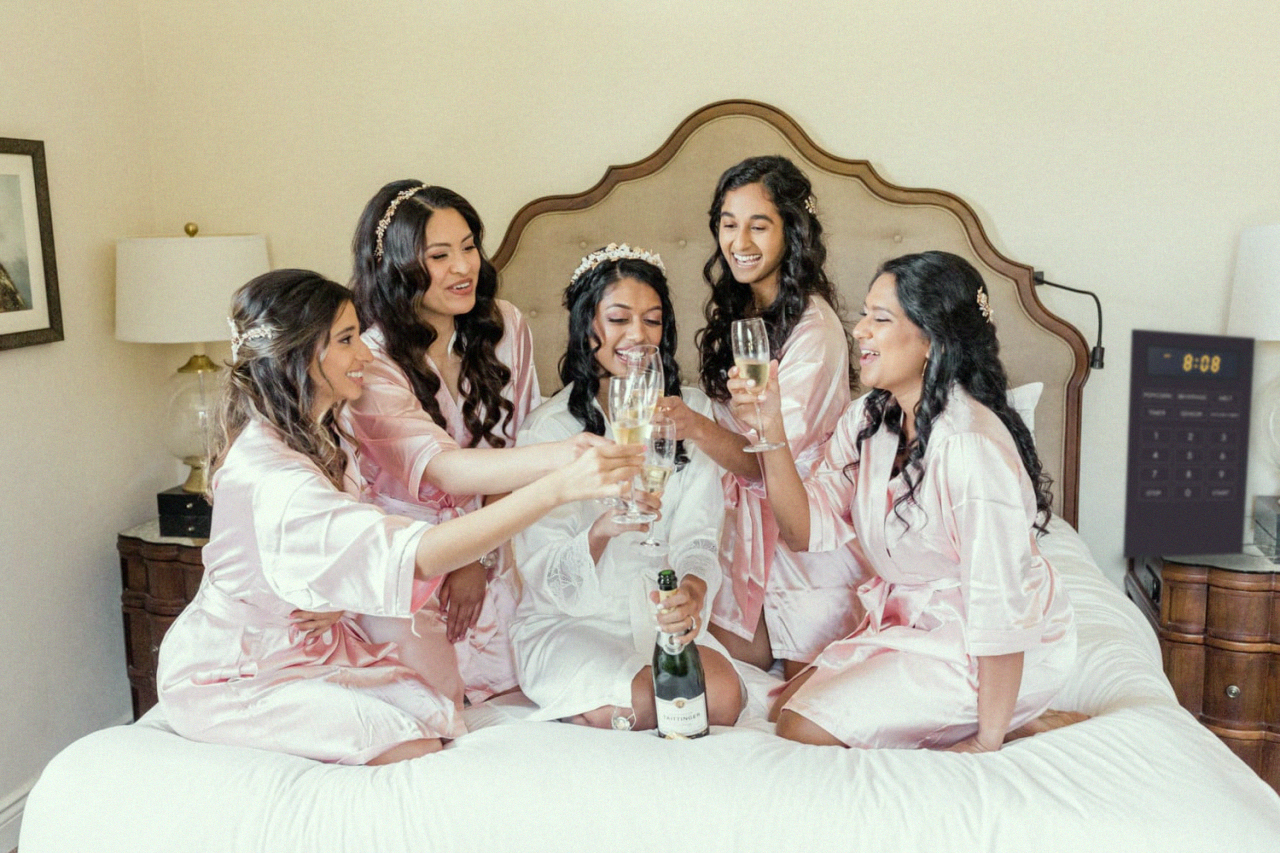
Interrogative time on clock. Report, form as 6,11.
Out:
8,08
